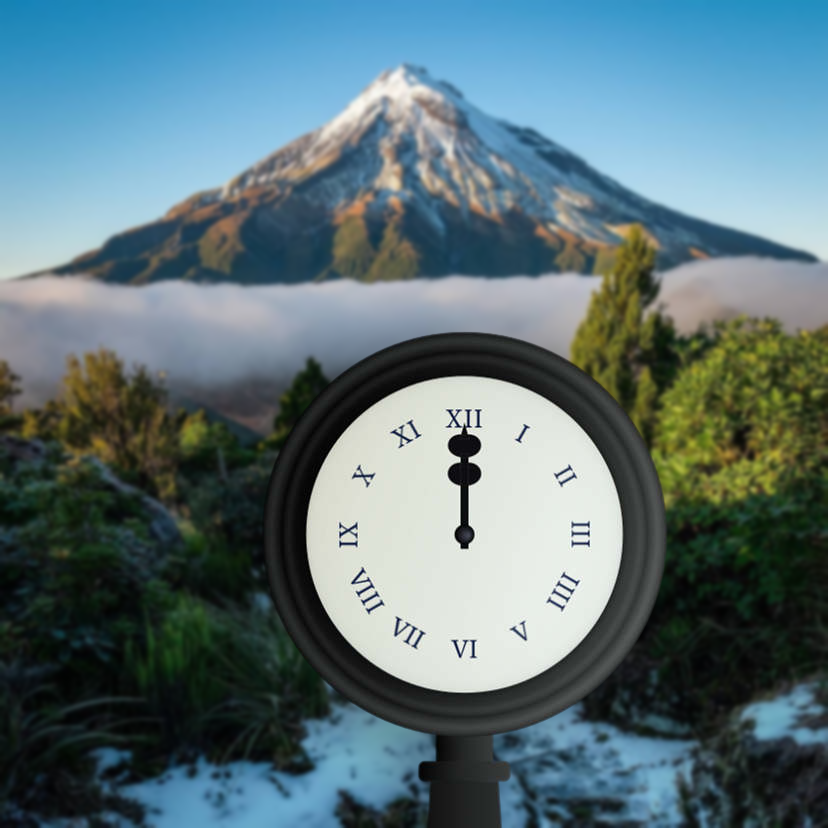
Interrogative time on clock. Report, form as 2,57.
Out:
12,00
